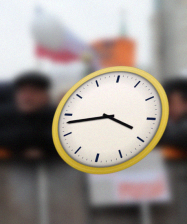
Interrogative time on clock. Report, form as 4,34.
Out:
3,43
